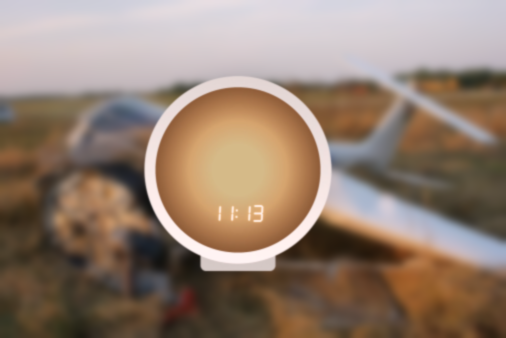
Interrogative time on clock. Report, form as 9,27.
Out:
11,13
